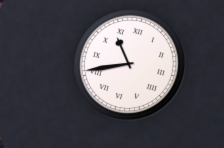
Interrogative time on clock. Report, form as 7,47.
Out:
10,41
